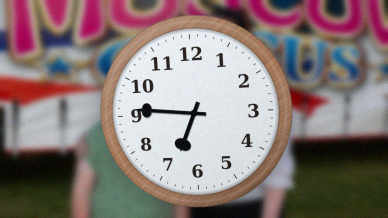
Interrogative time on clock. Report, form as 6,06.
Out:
6,46
